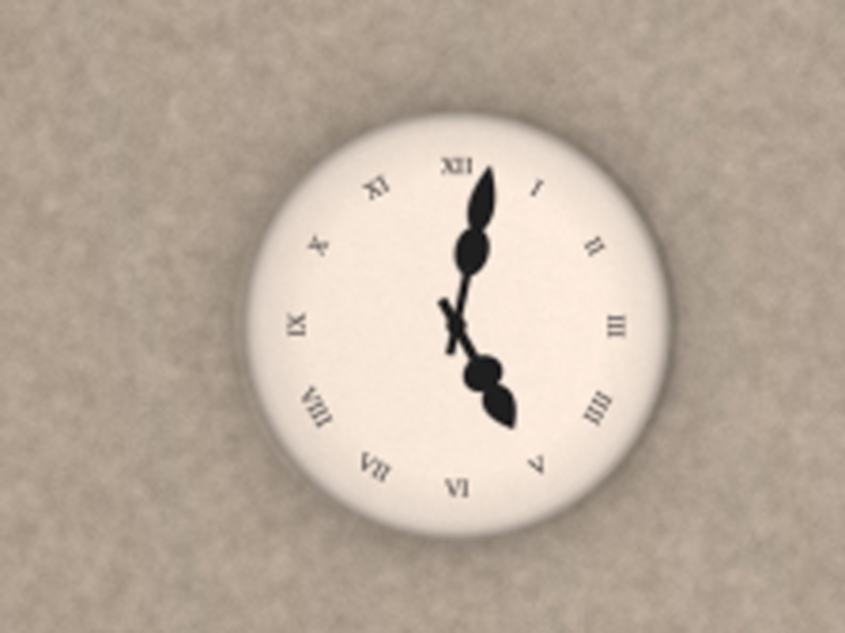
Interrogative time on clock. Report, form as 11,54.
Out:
5,02
